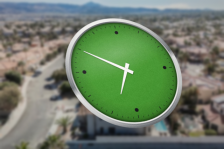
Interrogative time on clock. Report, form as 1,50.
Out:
6,50
